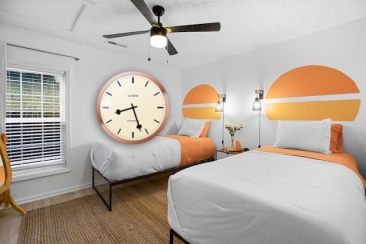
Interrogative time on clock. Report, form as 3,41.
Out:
8,27
